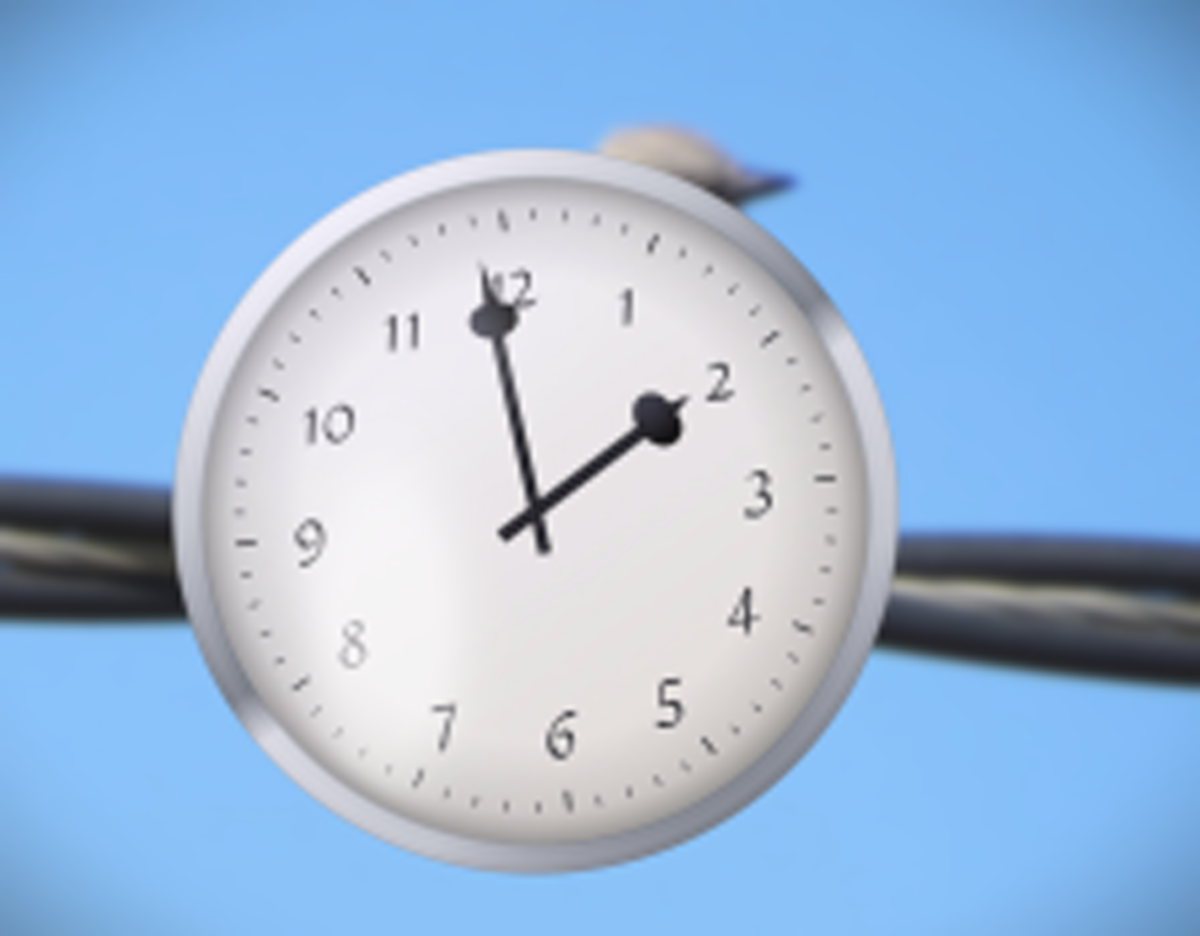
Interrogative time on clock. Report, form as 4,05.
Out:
1,59
